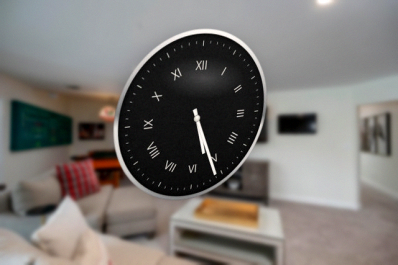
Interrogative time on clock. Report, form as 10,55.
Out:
5,26
